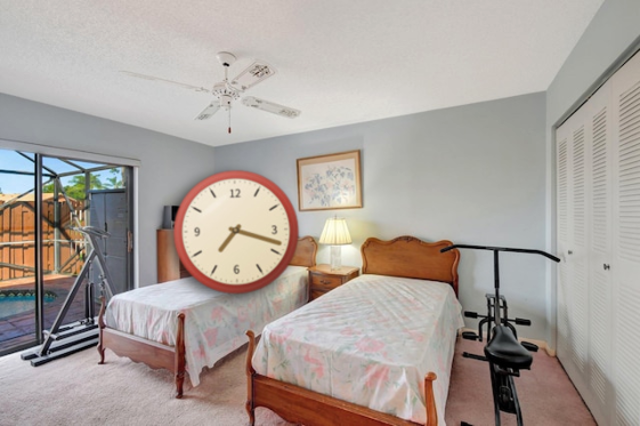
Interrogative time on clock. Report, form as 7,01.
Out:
7,18
